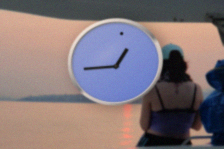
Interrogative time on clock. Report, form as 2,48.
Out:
12,43
